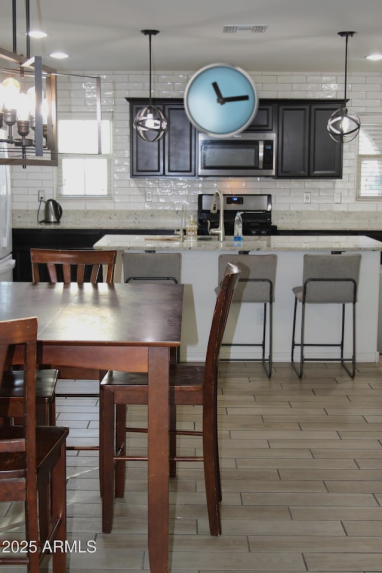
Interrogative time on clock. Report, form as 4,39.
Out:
11,14
